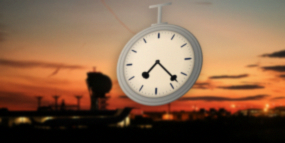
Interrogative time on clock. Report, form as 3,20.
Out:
7,23
